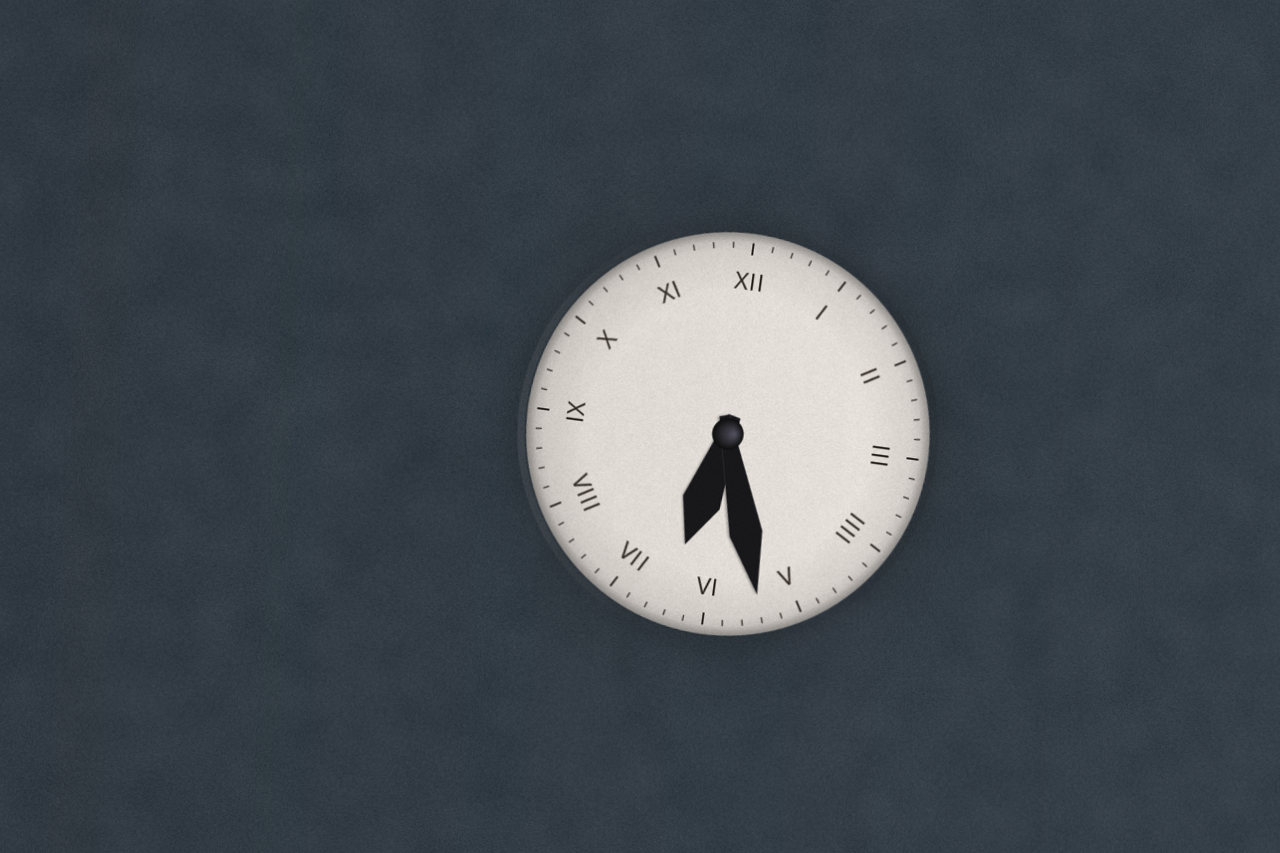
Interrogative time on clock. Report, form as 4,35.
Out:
6,27
